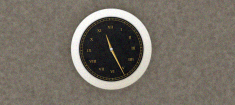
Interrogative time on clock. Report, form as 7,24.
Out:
11,26
